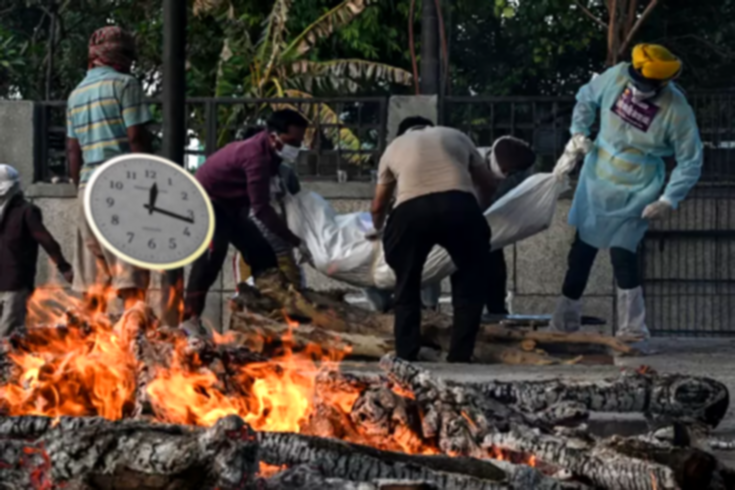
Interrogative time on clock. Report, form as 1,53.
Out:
12,17
